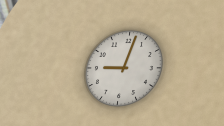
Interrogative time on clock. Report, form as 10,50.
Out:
9,02
